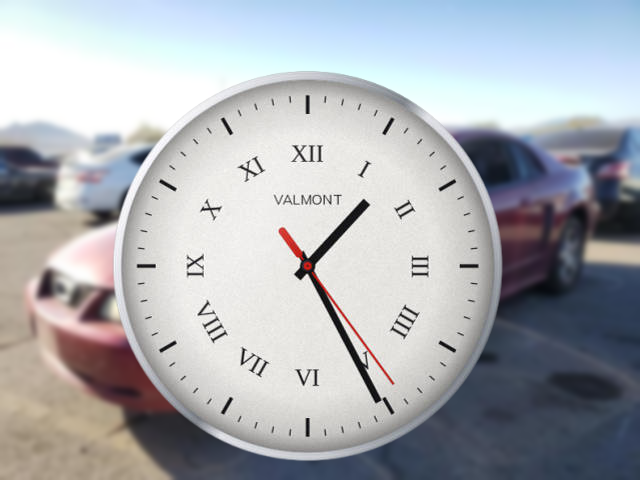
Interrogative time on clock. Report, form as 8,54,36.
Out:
1,25,24
